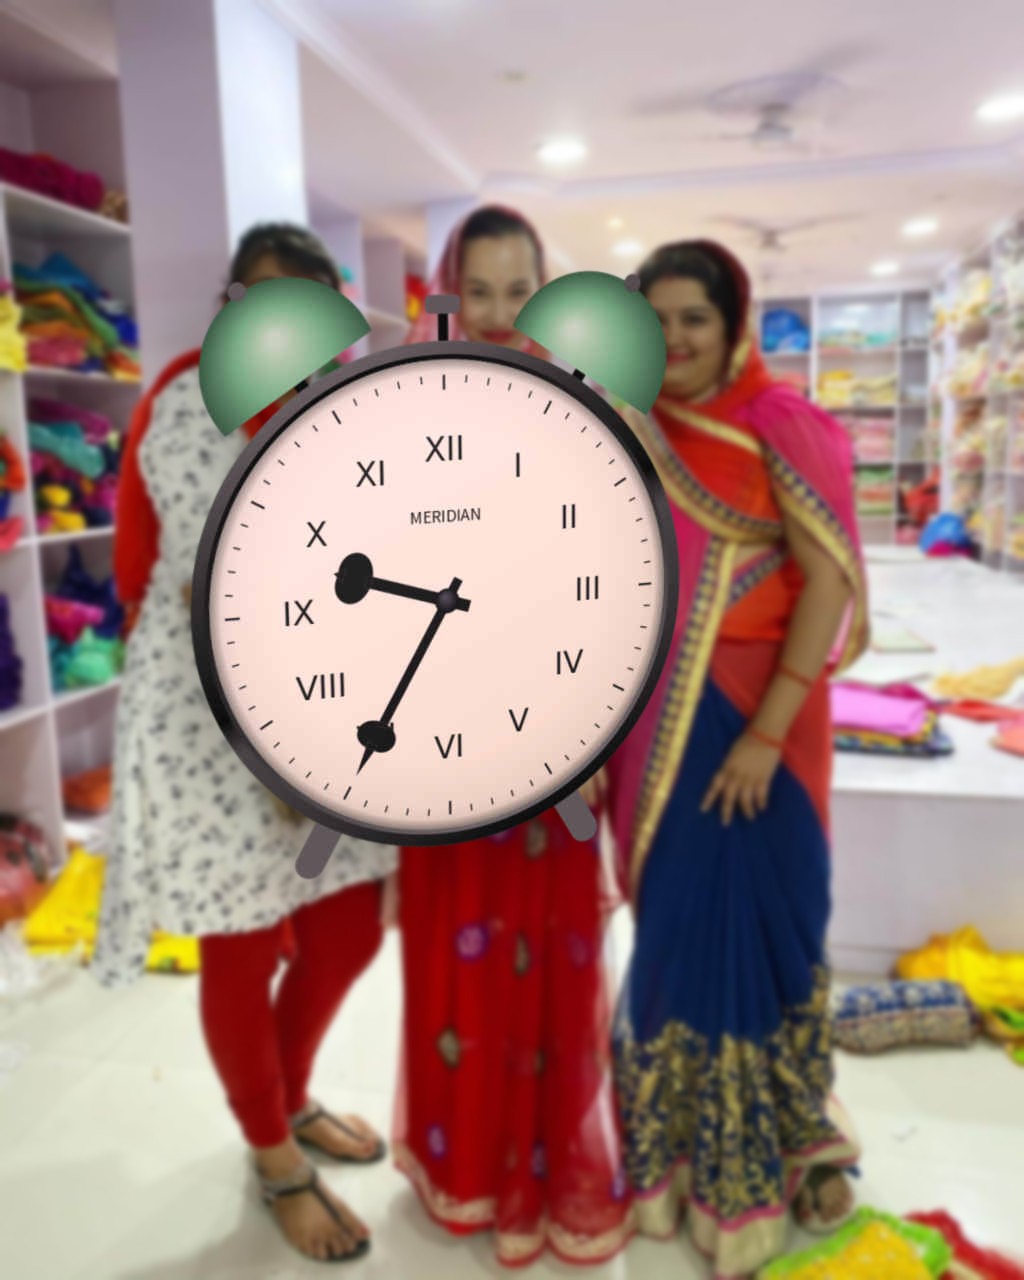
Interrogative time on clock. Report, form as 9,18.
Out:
9,35
